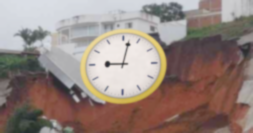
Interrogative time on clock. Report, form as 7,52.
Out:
9,02
